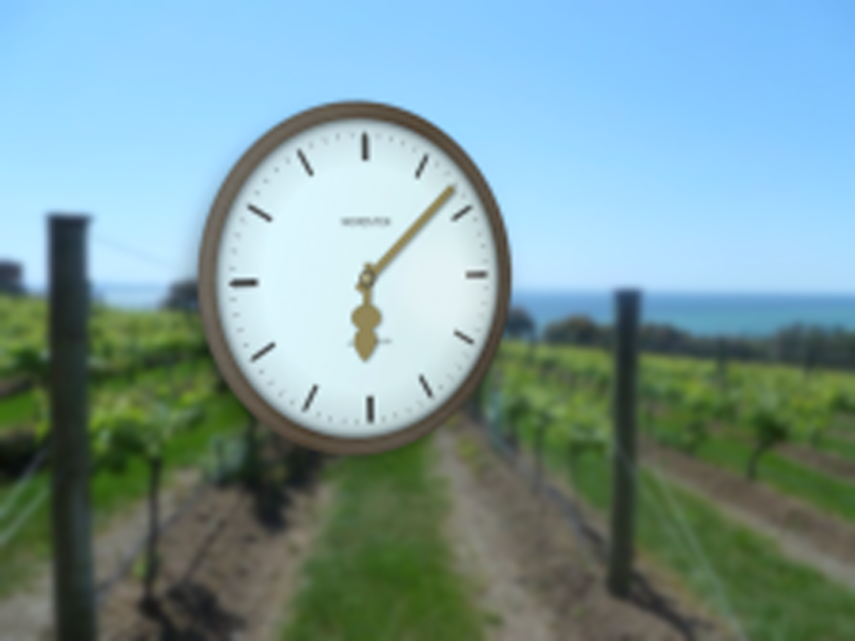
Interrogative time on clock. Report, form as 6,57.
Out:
6,08
